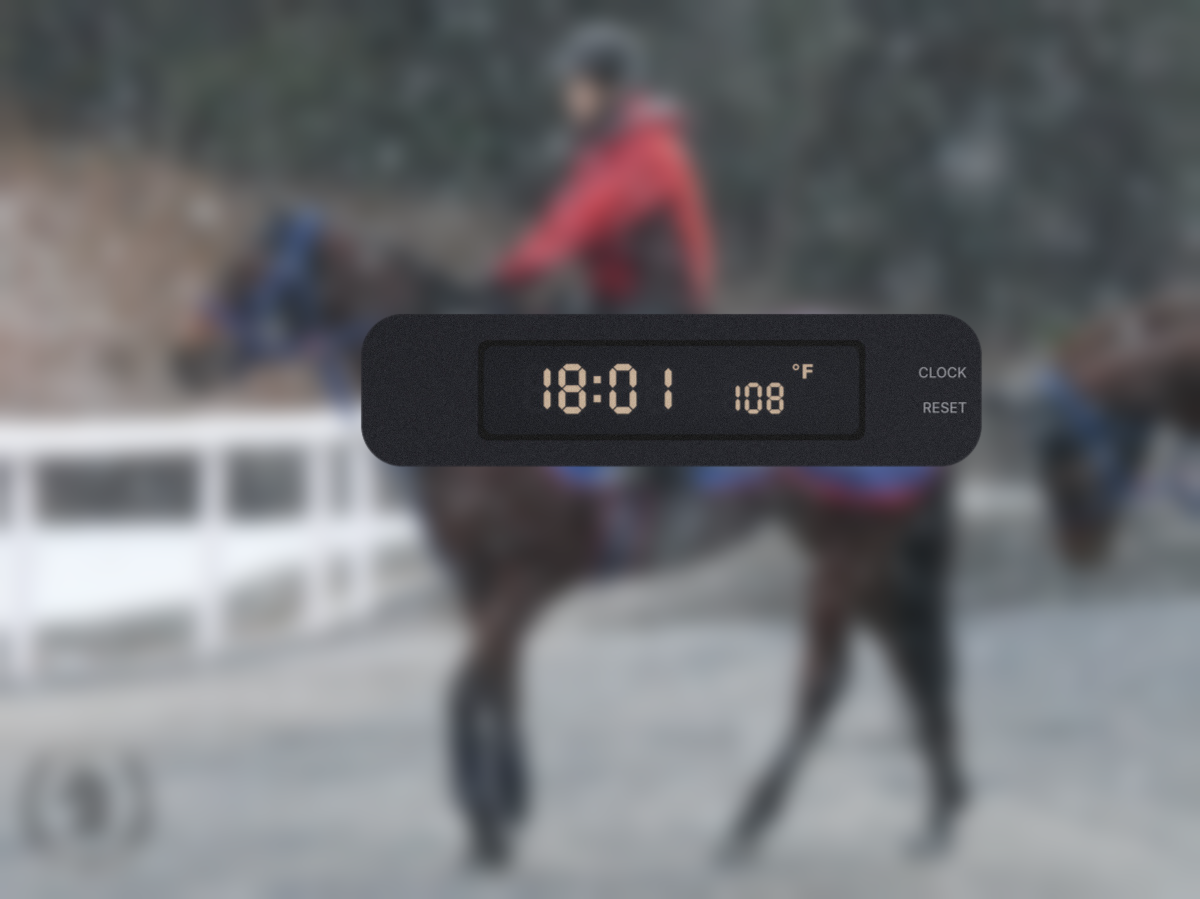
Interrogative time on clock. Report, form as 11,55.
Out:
18,01
